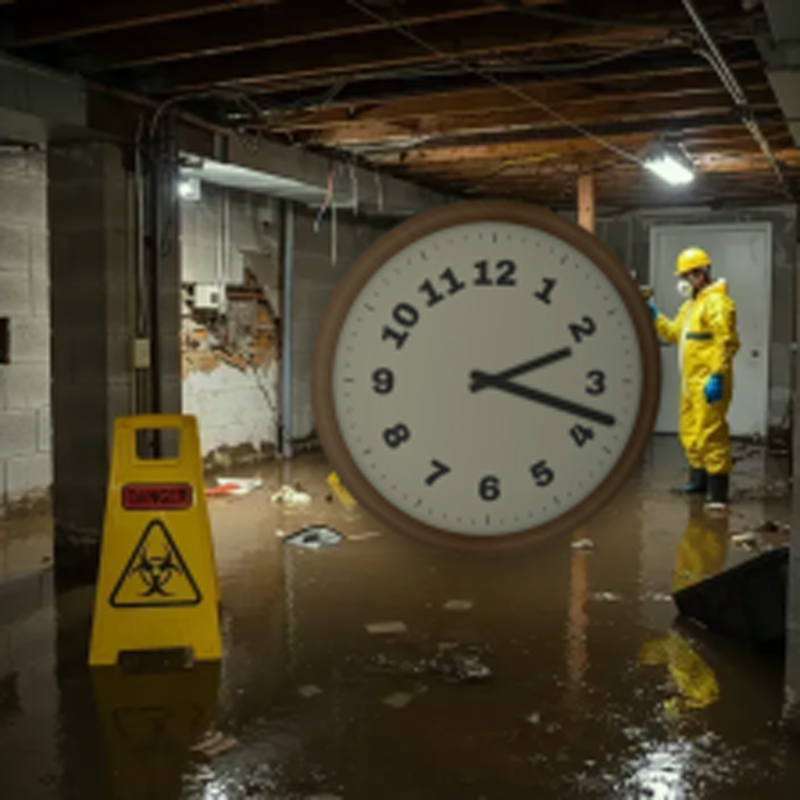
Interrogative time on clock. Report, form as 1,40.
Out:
2,18
